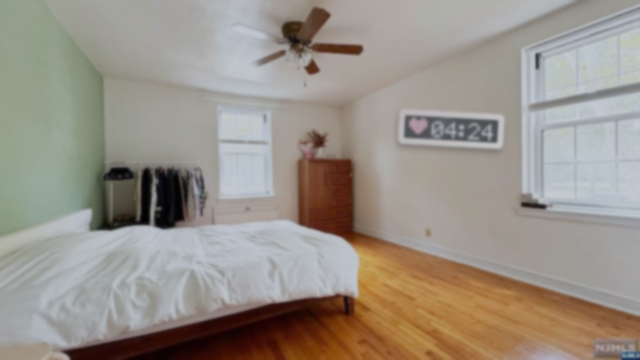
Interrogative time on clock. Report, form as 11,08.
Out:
4,24
